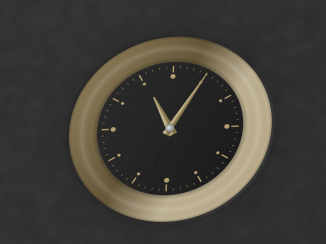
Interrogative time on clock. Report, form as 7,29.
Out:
11,05
